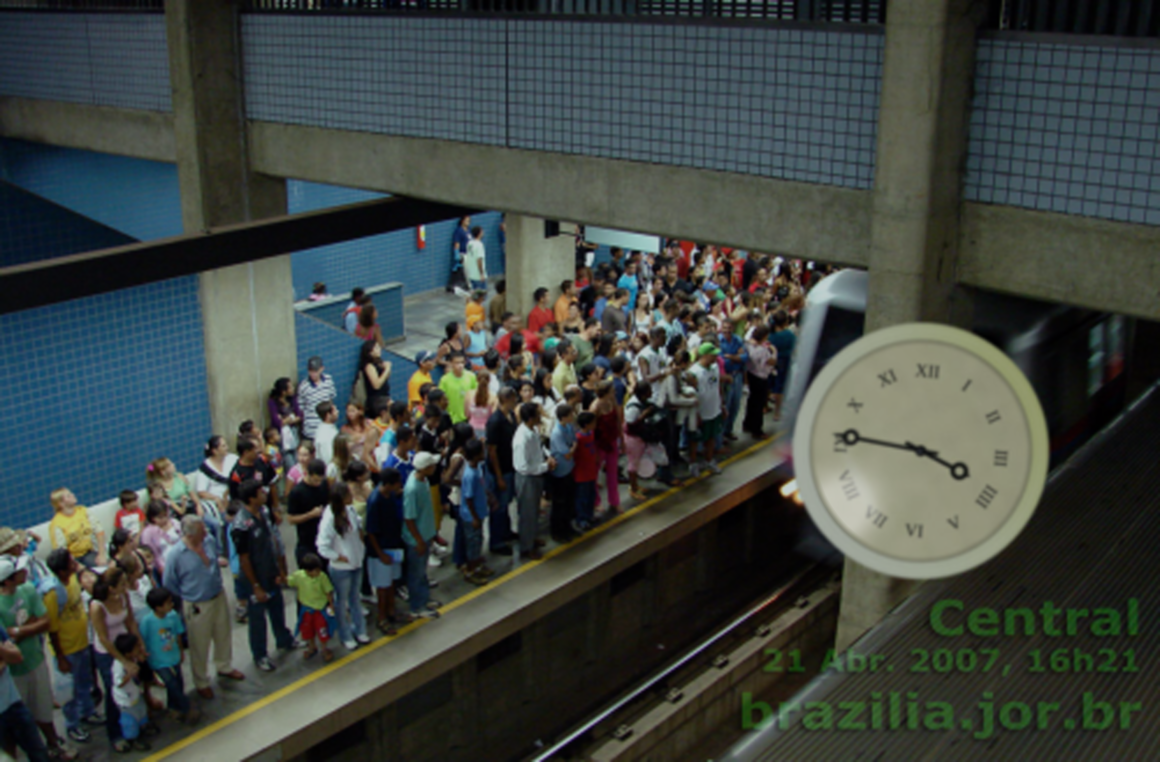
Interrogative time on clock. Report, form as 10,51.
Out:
3,46
